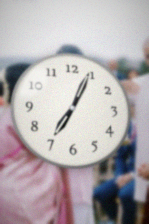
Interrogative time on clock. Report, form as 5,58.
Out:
7,04
